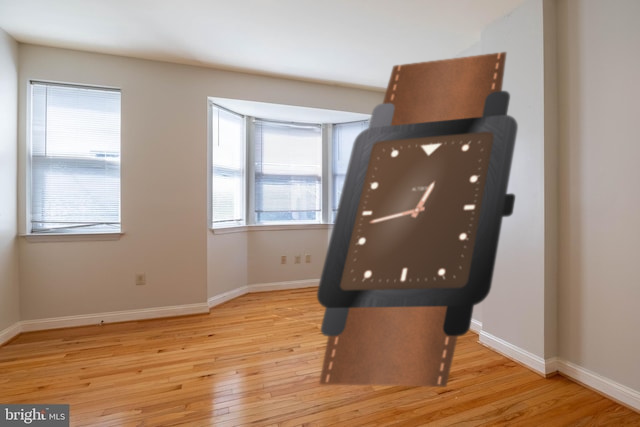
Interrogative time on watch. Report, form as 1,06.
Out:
12,43
